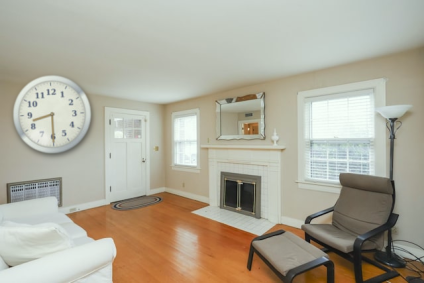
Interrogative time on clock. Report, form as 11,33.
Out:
8,30
